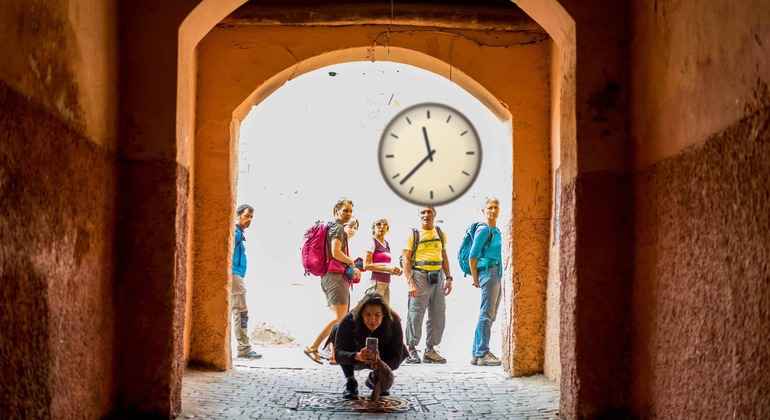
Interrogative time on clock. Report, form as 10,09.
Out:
11,38
